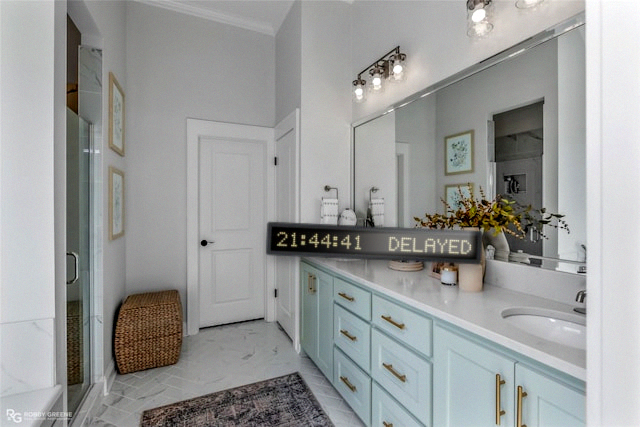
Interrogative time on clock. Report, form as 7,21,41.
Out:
21,44,41
